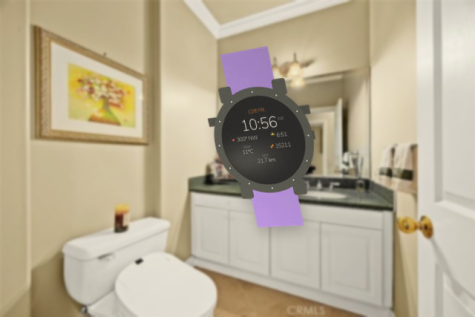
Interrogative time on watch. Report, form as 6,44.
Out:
10,56
